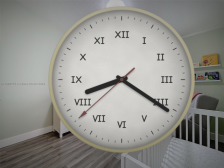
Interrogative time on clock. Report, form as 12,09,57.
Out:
8,20,38
